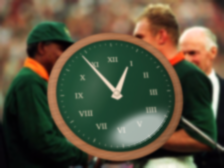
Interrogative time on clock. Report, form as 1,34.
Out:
12,54
